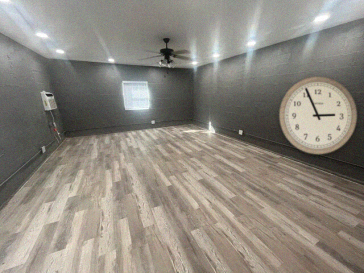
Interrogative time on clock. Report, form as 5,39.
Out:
2,56
